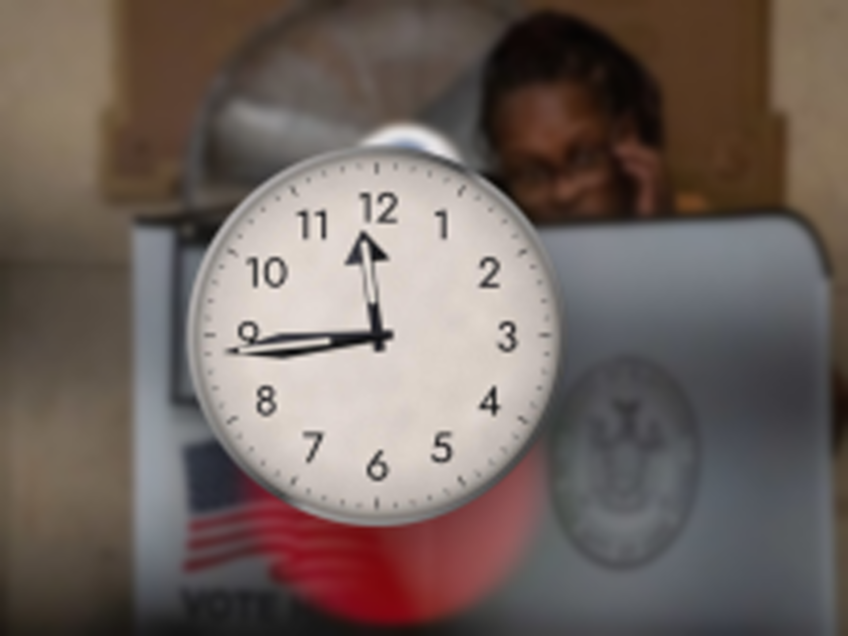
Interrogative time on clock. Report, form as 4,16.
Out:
11,44
